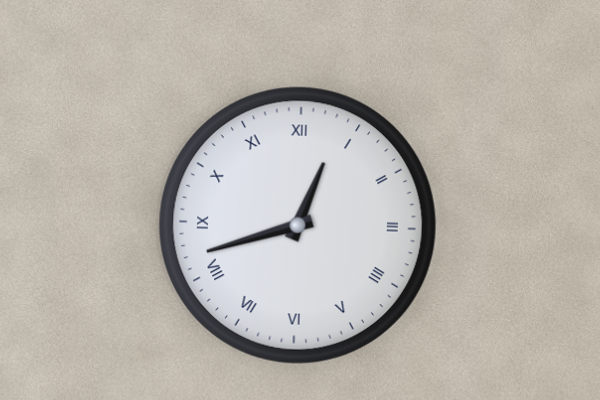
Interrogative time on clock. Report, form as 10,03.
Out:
12,42
